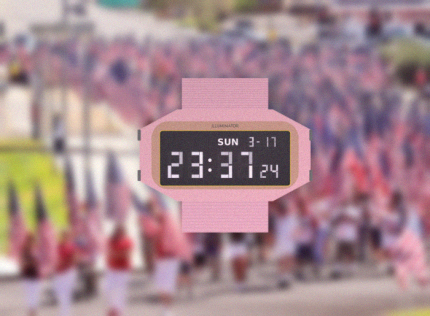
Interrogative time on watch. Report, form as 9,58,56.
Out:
23,37,24
